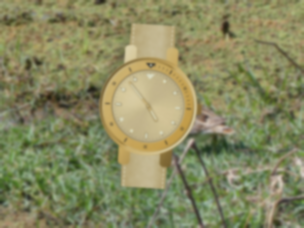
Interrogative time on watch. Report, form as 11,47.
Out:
4,53
